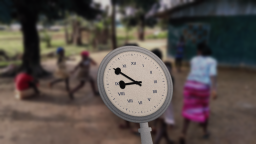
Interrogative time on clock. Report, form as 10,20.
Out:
8,51
